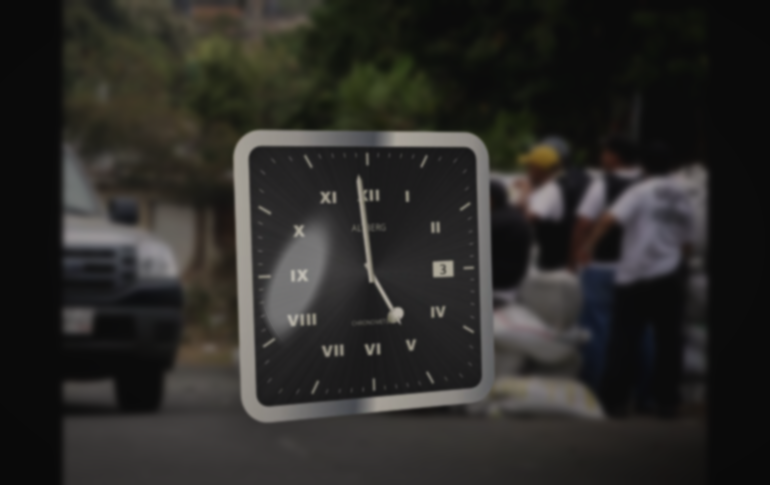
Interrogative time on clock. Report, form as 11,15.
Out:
4,59
